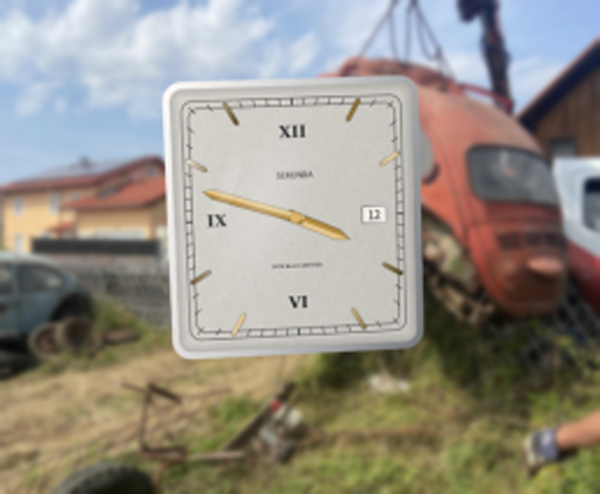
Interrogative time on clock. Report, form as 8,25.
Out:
3,48
